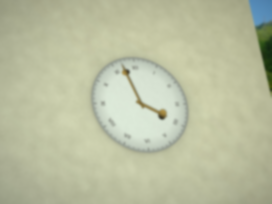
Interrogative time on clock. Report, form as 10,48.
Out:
3,57
